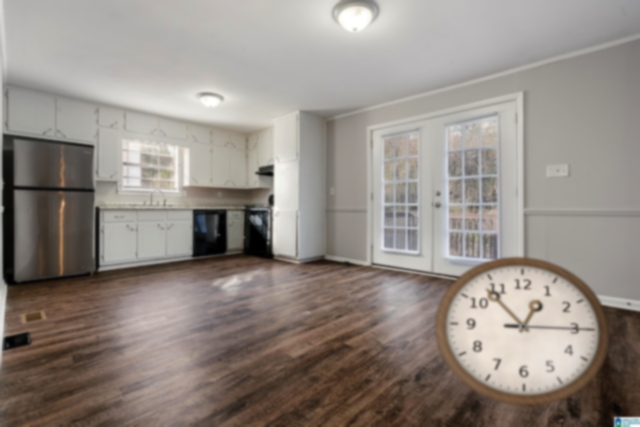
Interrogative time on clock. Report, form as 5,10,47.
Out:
12,53,15
